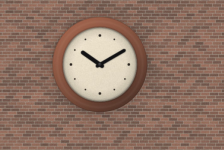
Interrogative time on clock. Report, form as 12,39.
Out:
10,10
